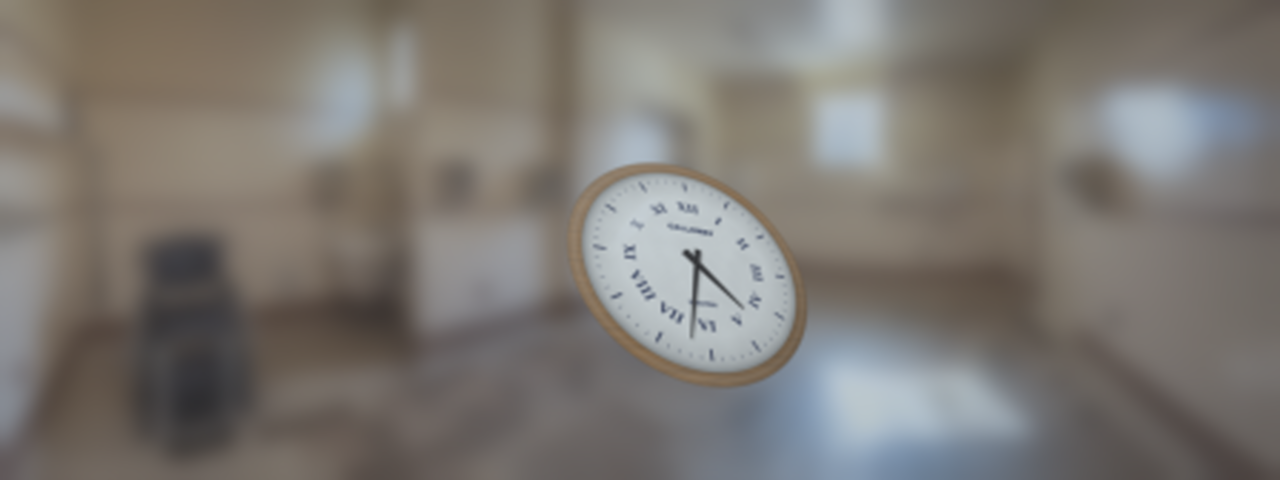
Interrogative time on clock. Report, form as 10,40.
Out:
4,32
